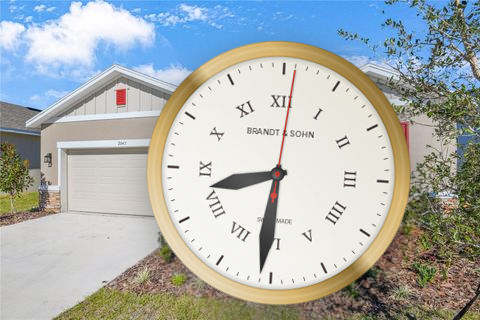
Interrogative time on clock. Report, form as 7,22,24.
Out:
8,31,01
